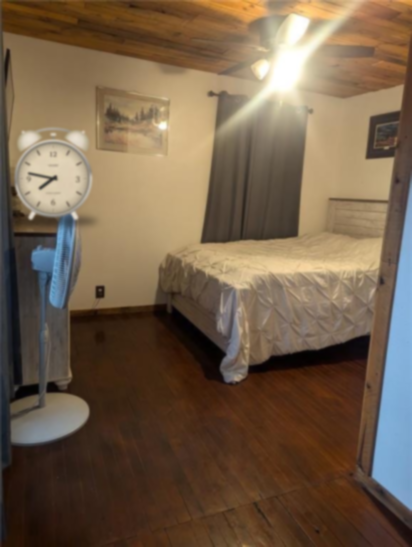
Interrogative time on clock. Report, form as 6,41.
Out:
7,47
